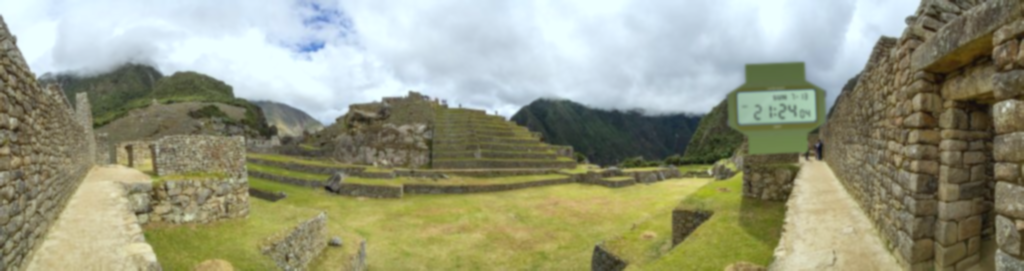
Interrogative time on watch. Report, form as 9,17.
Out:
21,24
